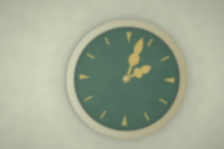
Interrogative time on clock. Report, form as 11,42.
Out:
2,03
